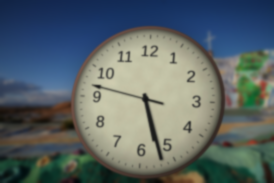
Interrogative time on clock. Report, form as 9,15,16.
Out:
5,26,47
